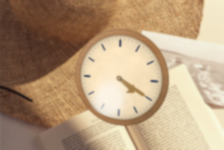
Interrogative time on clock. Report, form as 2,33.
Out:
4,20
